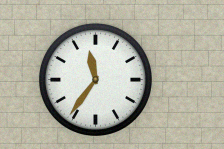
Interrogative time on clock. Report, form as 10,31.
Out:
11,36
